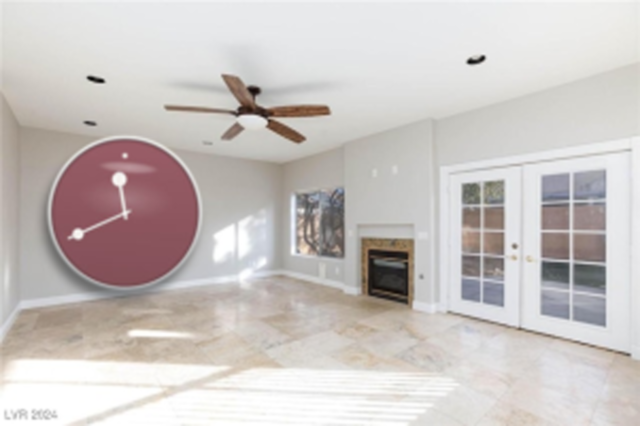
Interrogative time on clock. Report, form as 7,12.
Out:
11,41
